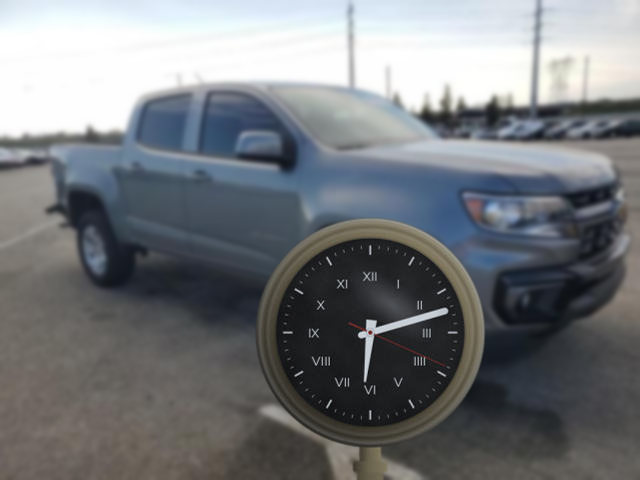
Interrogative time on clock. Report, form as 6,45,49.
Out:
6,12,19
